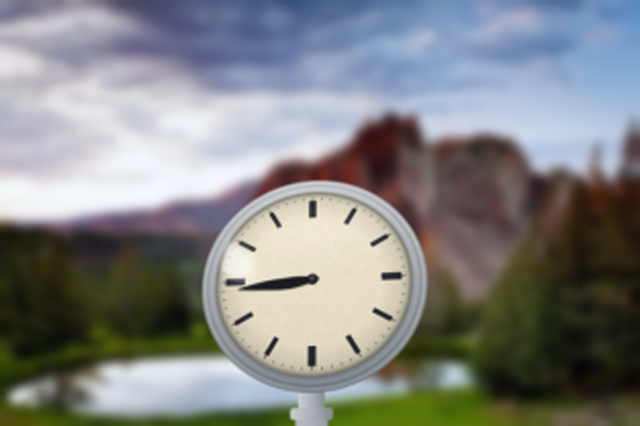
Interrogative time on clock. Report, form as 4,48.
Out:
8,44
